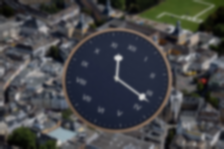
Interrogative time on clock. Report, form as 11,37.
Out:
11,17
